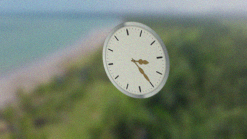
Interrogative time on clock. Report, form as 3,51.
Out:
3,25
